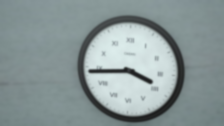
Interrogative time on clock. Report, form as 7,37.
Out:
3,44
